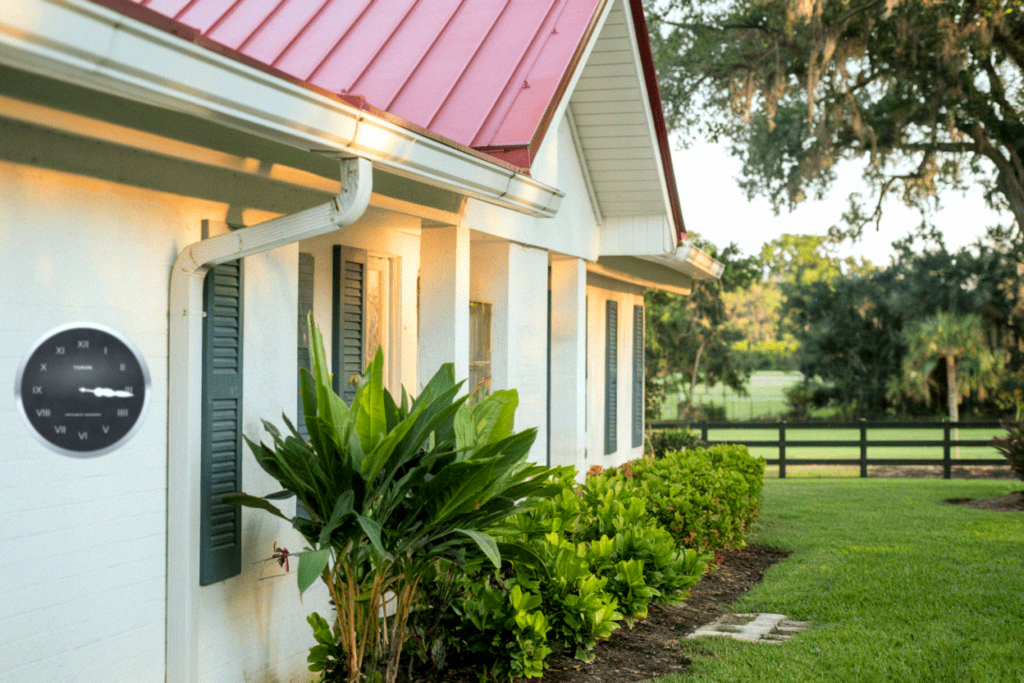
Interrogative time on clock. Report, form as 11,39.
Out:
3,16
